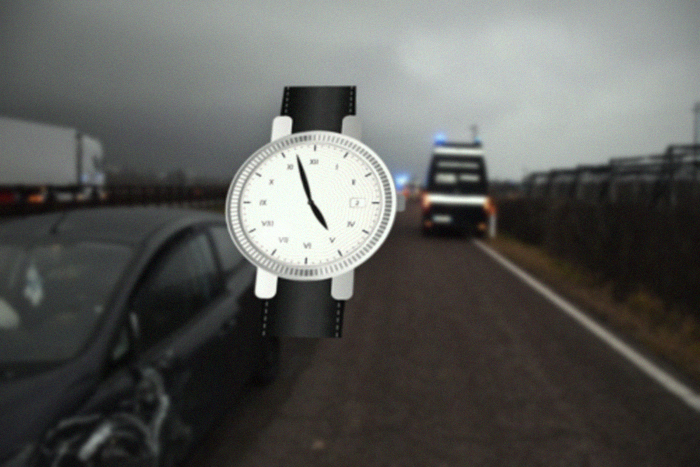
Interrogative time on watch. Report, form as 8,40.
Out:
4,57
